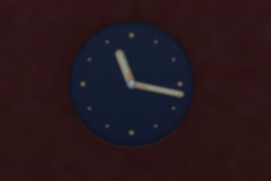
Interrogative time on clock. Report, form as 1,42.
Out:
11,17
